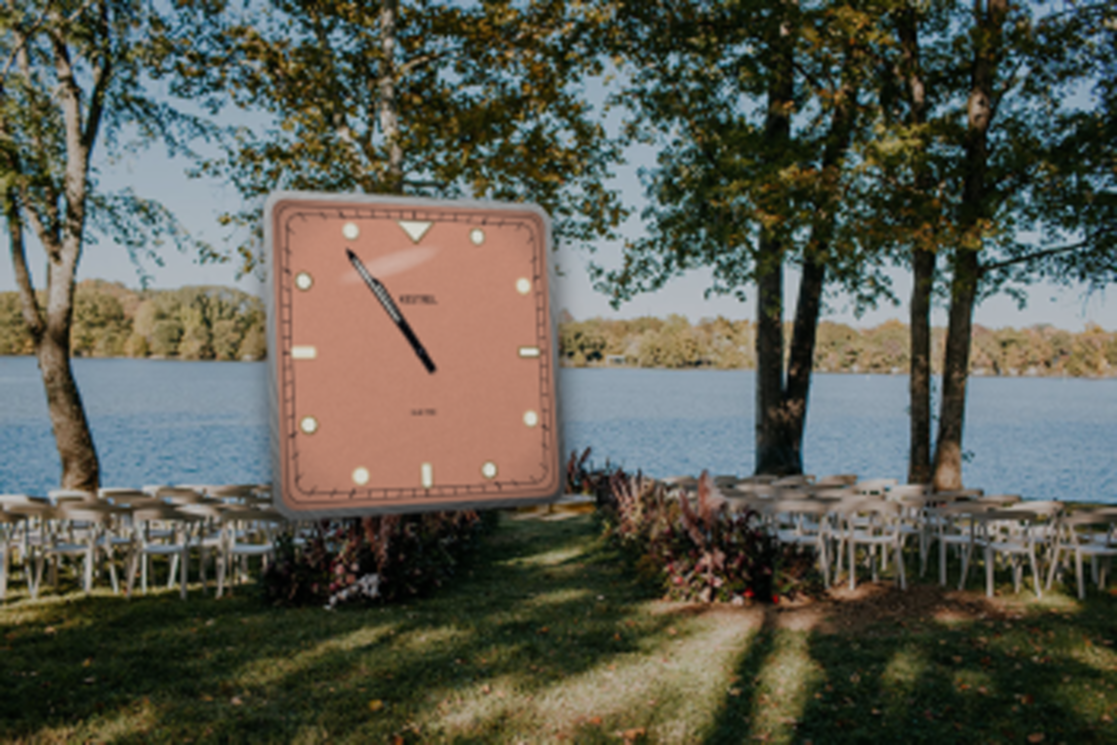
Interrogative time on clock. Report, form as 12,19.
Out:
10,54
